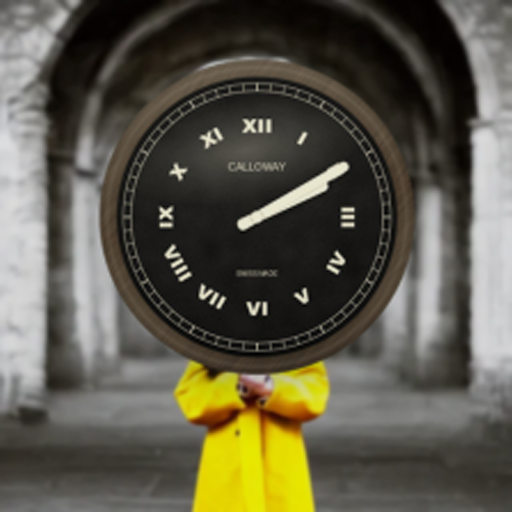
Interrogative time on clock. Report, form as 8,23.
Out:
2,10
